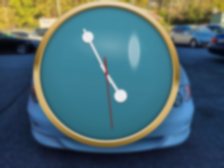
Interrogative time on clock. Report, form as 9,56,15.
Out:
4,55,29
